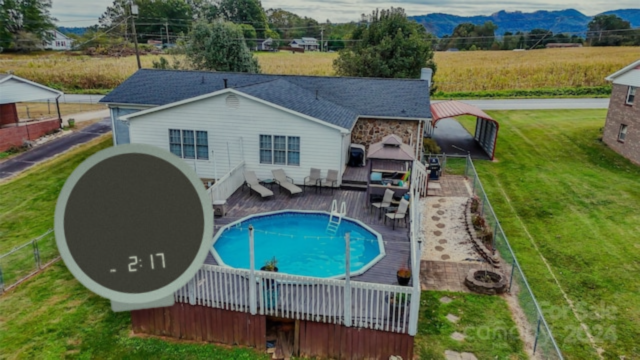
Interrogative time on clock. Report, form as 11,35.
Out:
2,17
